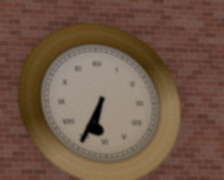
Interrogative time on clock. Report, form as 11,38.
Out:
6,35
